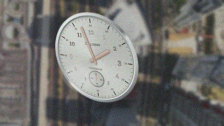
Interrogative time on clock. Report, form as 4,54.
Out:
1,57
